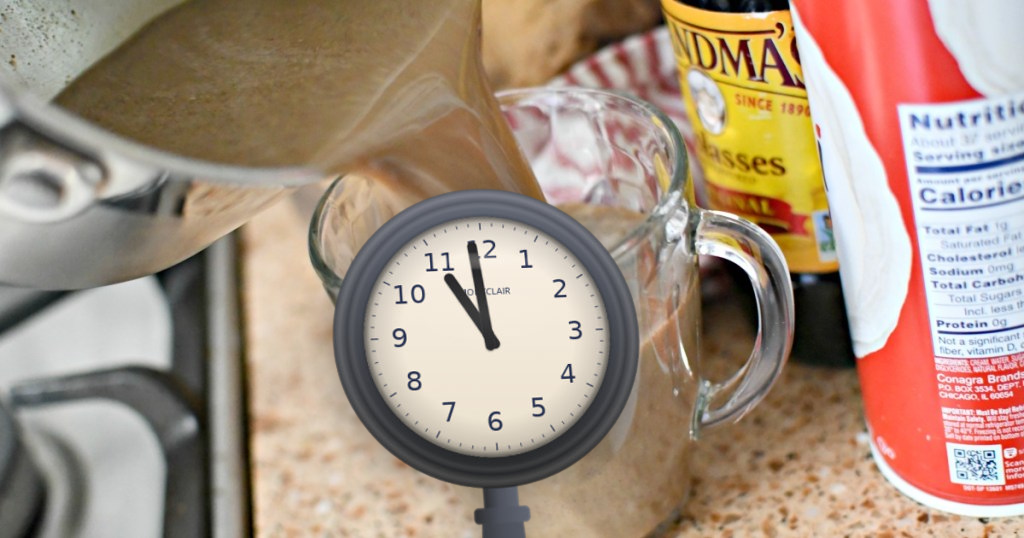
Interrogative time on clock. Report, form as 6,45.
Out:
10,59
